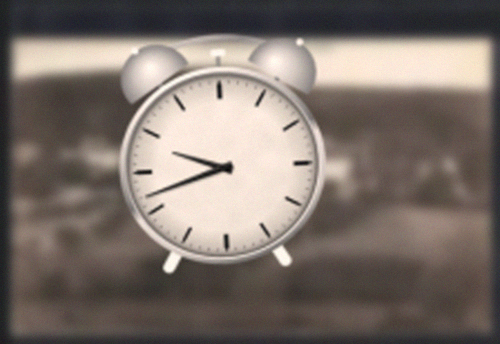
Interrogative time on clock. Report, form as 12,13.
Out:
9,42
